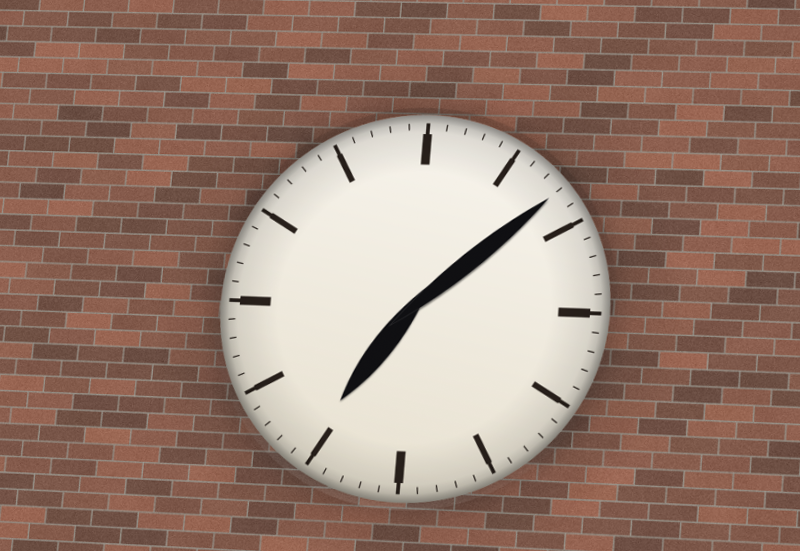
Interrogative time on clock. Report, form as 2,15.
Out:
7,08
